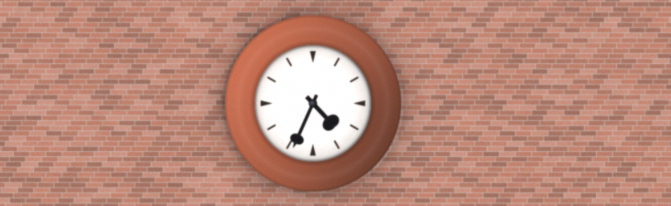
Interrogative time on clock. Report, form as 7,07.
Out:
4,34
